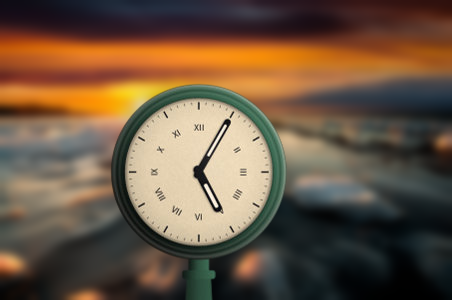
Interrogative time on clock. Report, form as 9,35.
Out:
5,05
